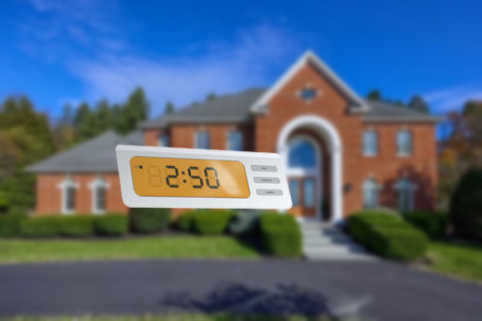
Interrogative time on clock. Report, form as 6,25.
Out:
2,50
